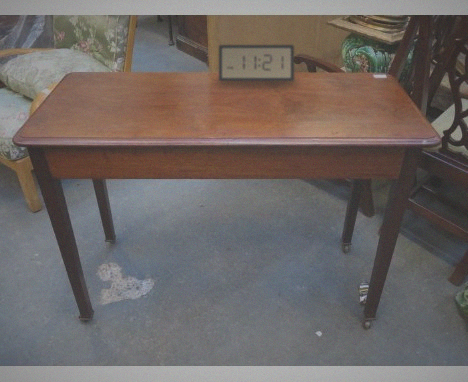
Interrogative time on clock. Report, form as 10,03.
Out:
11,21
